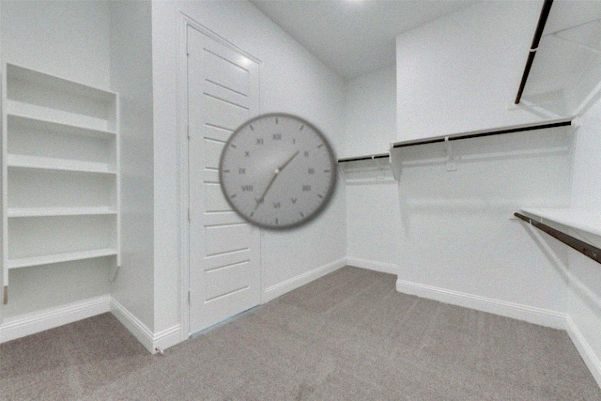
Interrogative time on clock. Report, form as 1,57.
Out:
1,35
